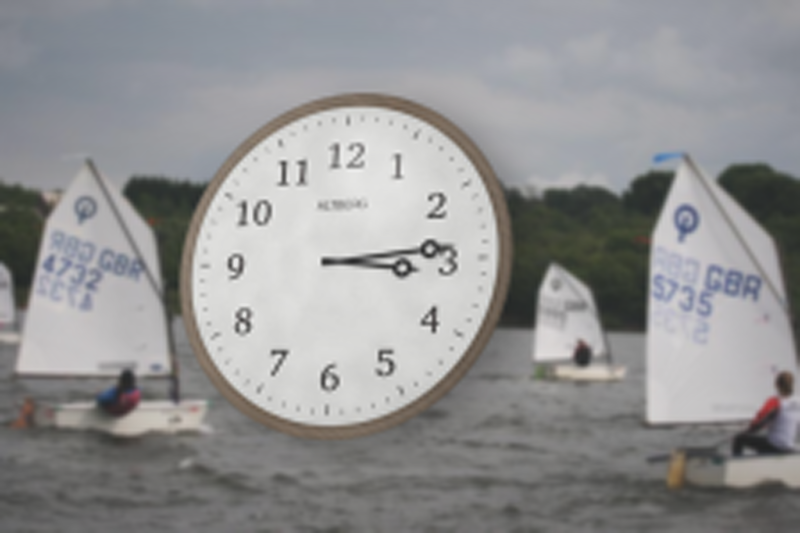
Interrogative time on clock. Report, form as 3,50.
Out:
3,14
